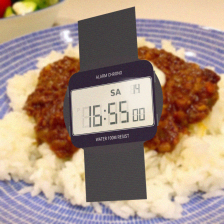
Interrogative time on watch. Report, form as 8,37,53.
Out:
16,55,00
